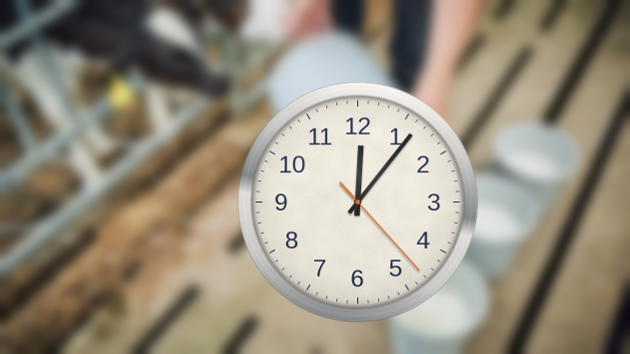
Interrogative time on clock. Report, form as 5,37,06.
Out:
12,06,23
